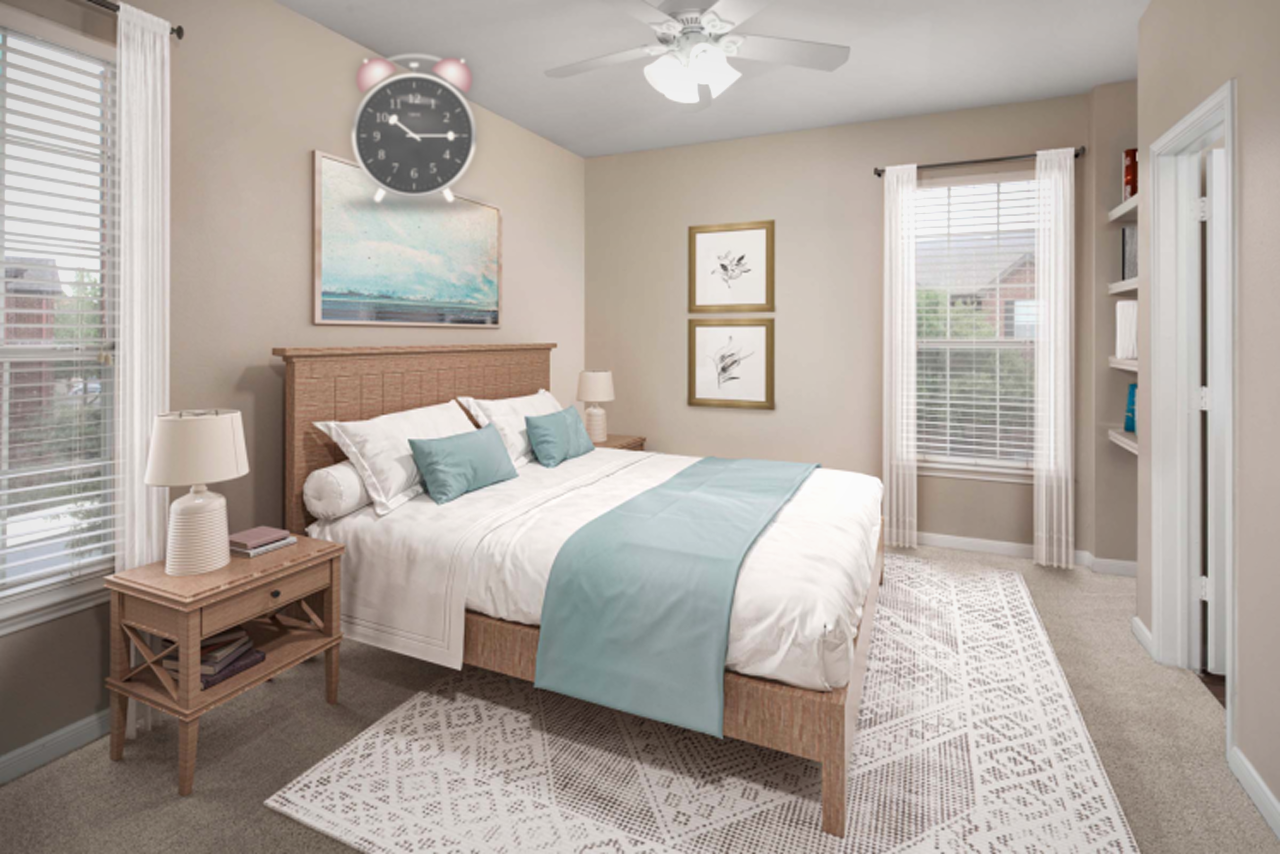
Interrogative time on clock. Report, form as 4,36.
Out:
10,15
